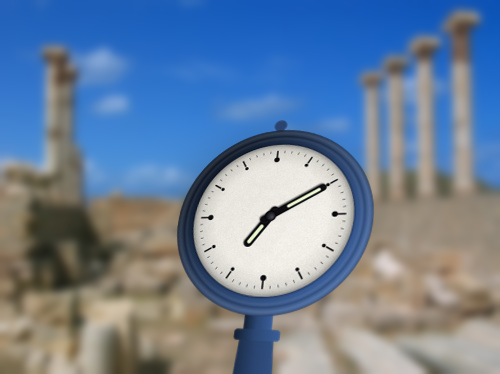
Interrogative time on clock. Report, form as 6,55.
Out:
7,10
